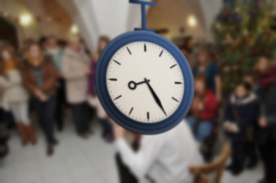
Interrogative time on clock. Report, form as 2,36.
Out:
8,25
